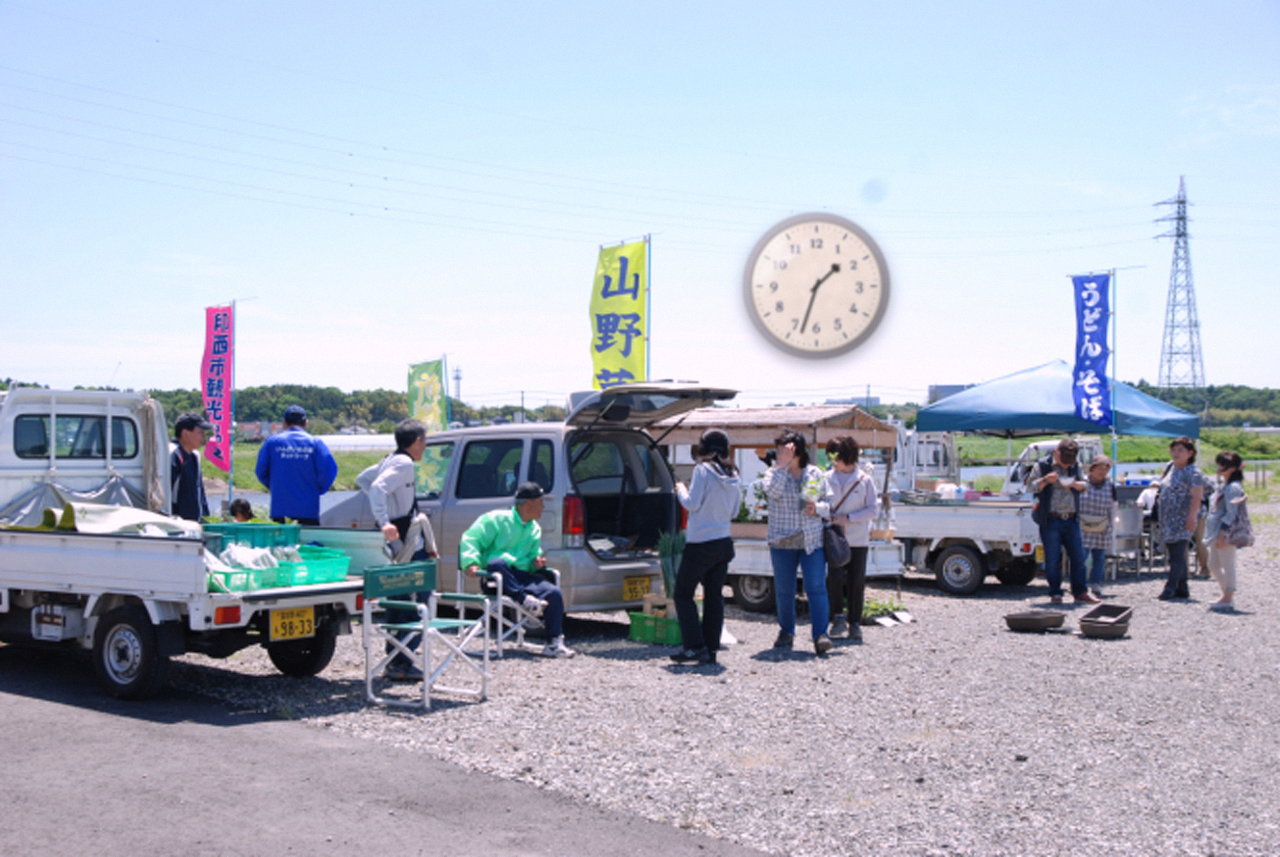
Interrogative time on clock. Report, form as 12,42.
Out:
1,33
